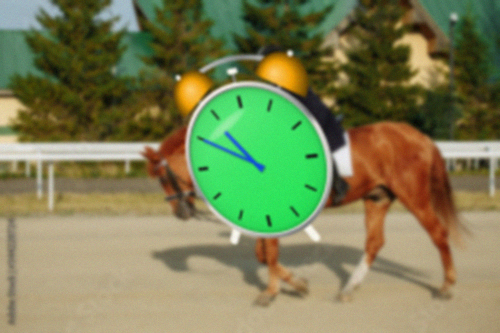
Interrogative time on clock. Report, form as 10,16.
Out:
10,50
